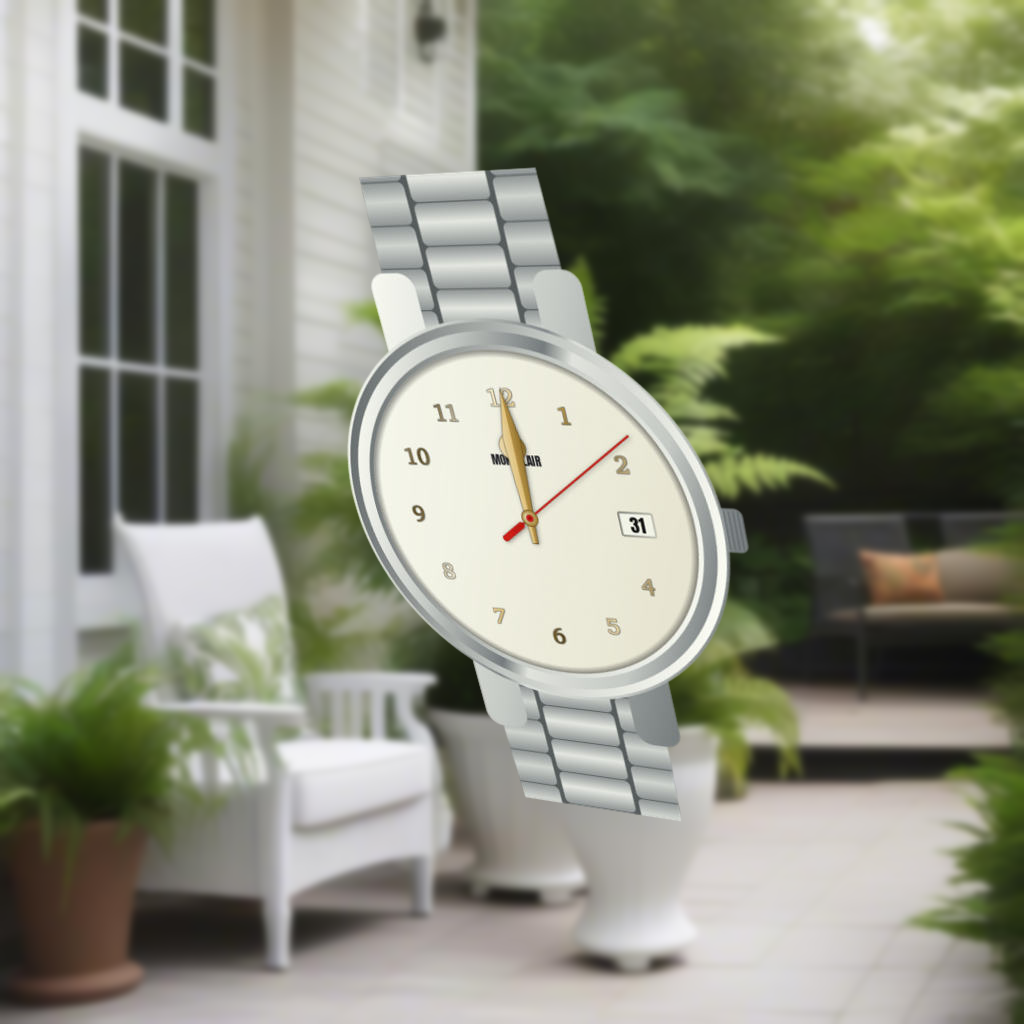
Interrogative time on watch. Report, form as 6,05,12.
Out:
12,00,09
